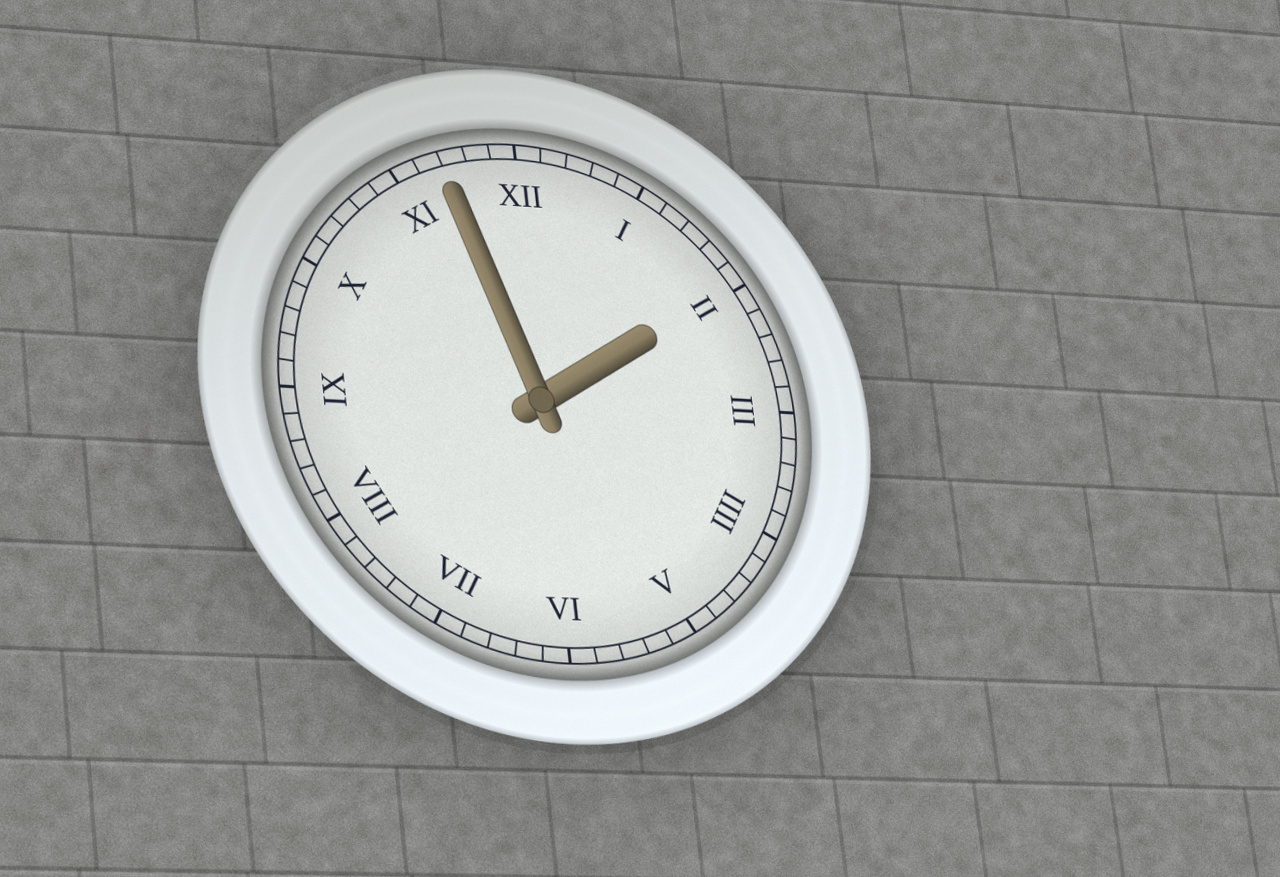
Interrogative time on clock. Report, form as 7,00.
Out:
1,57
